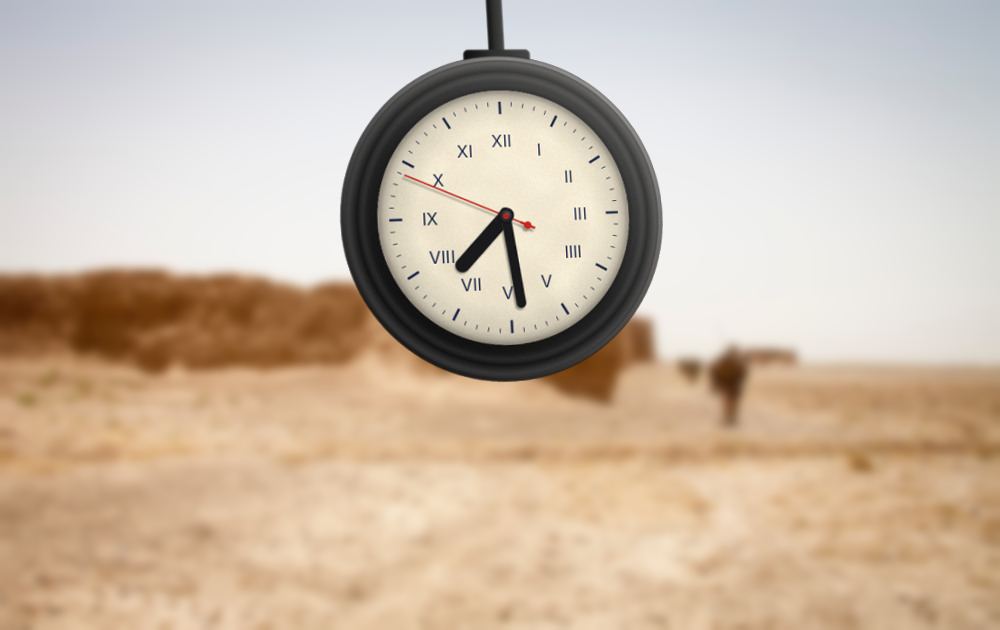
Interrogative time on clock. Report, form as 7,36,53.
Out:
7,28,49
